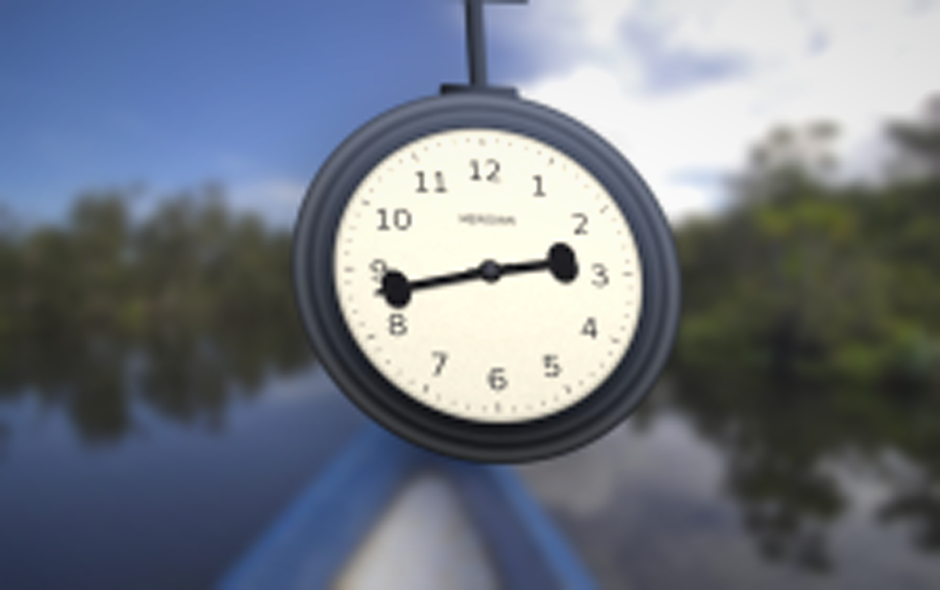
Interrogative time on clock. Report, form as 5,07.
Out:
2,43
